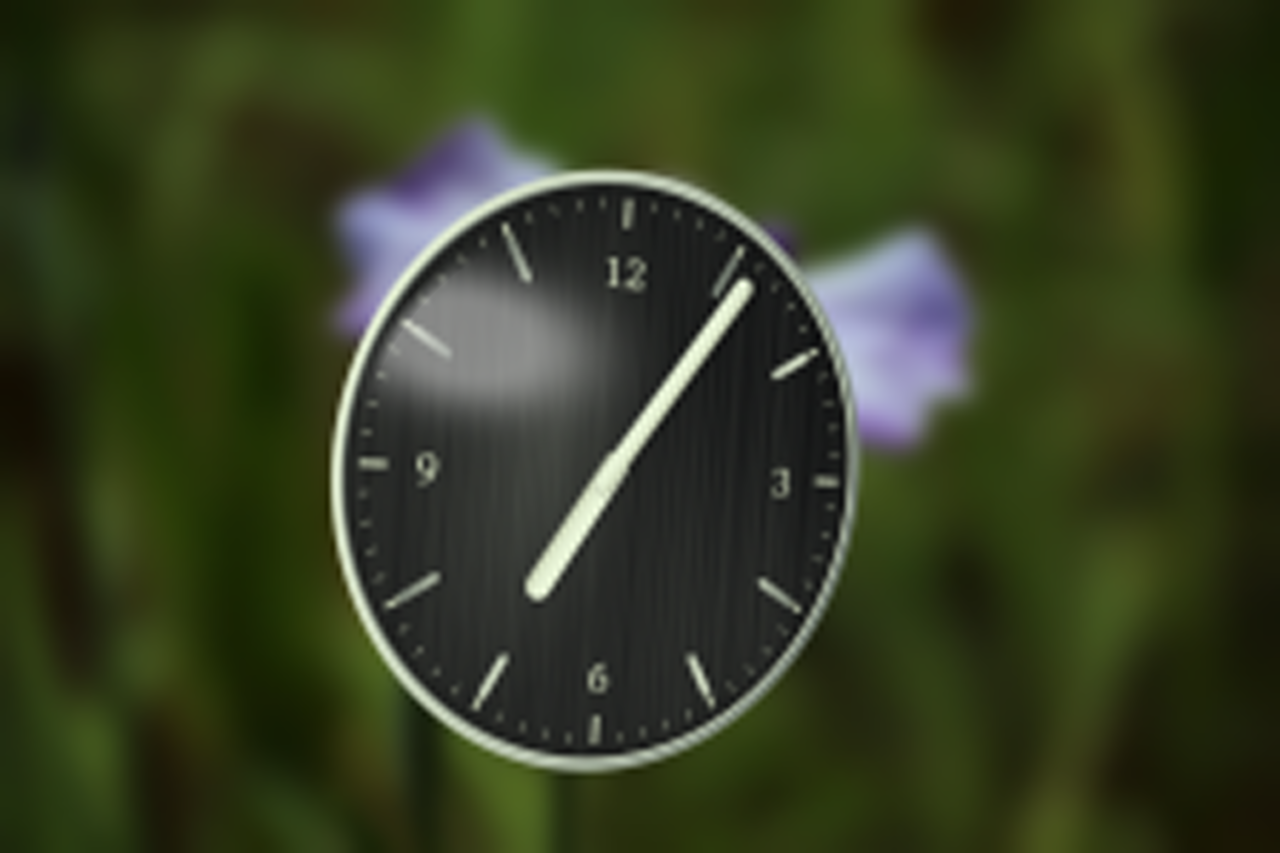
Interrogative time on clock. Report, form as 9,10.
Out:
7,06
